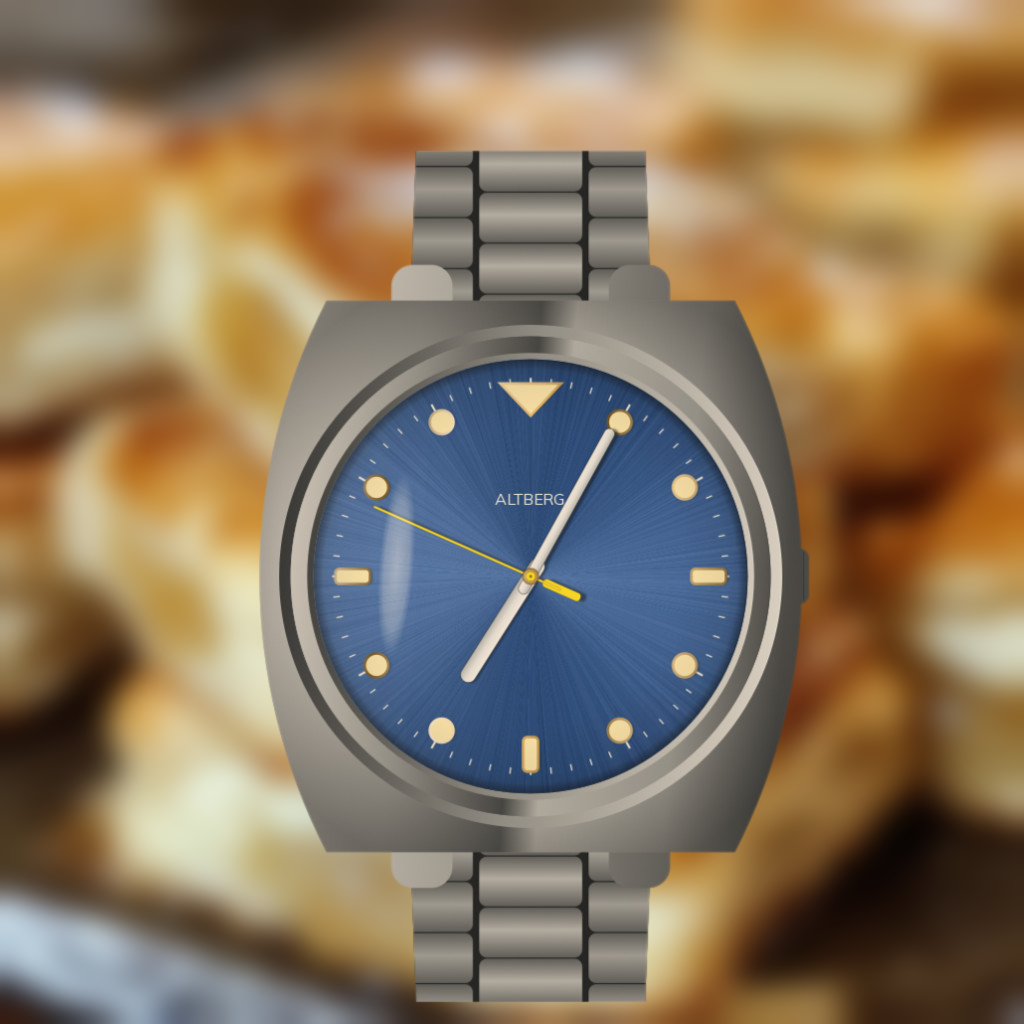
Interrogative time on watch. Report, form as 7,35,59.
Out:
7,04,49
